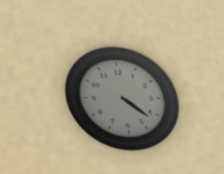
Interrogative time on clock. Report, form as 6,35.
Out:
4,22
